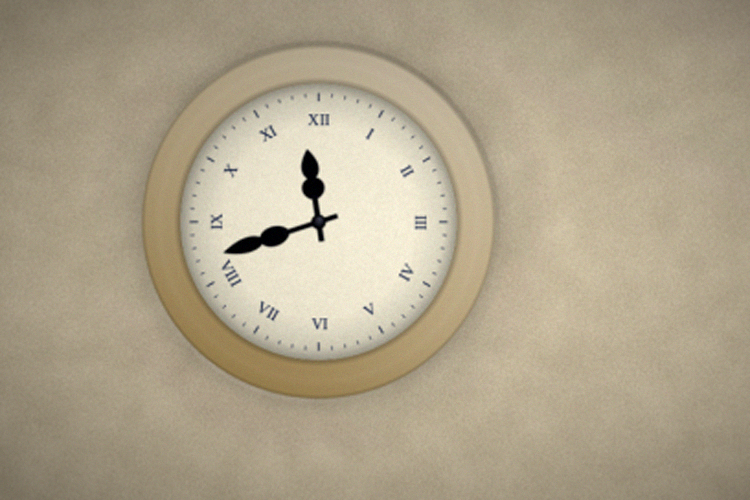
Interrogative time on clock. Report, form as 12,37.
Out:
11,42
